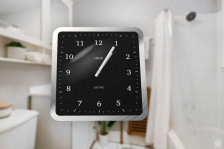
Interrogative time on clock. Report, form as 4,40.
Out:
1,05
